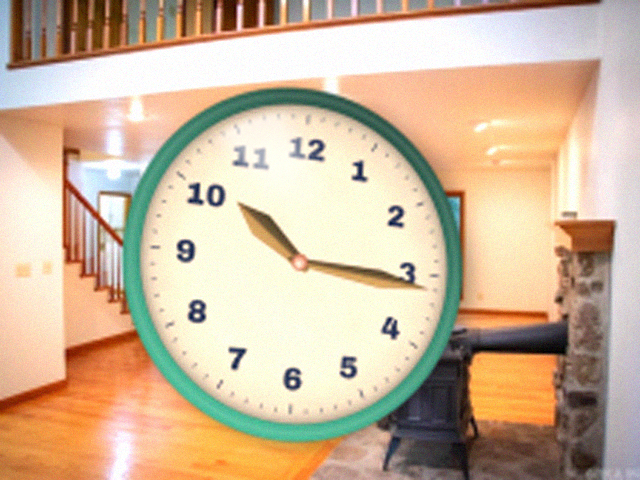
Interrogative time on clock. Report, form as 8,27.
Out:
10,16
